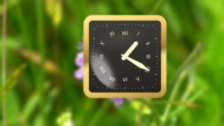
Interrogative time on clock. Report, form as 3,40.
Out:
1,20
